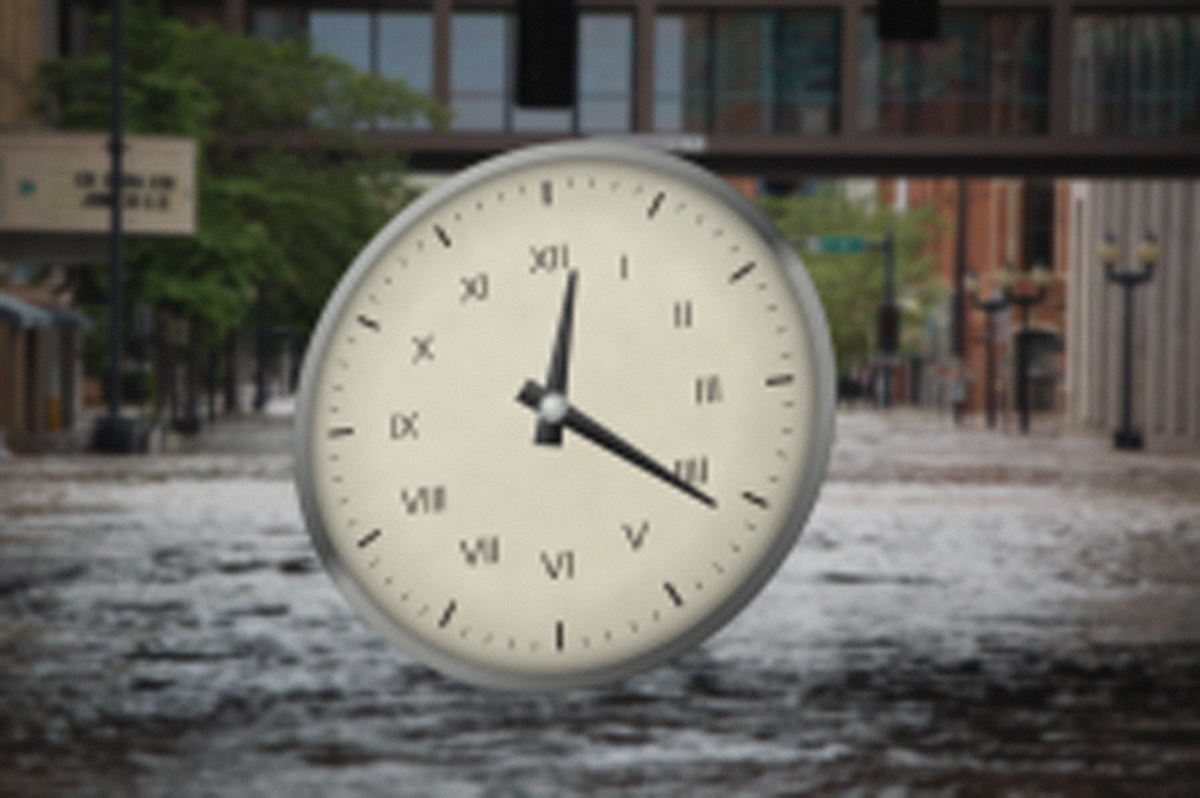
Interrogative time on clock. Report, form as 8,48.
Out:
12,21
